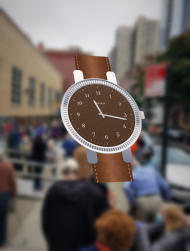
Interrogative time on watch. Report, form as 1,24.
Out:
11,17
